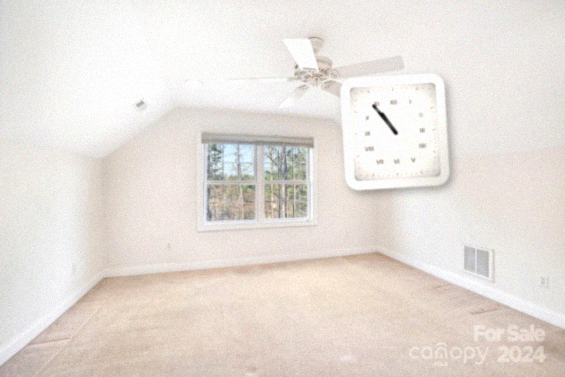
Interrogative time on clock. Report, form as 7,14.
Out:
10,54
